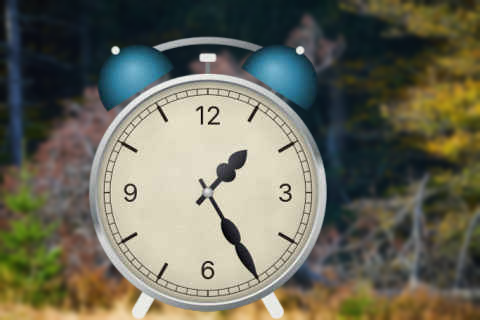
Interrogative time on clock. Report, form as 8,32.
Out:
1,25
